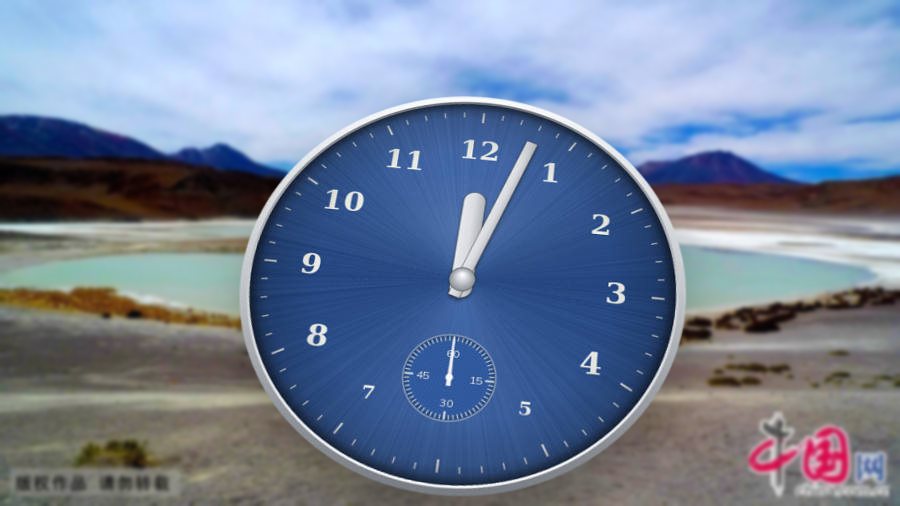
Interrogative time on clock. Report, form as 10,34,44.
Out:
12,03,00
